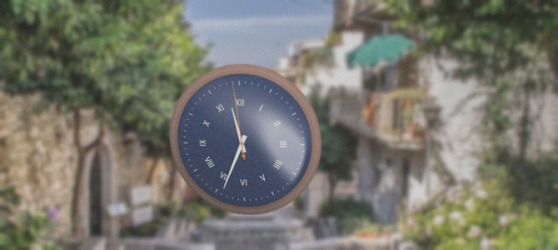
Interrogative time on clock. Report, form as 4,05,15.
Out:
11,33,59
